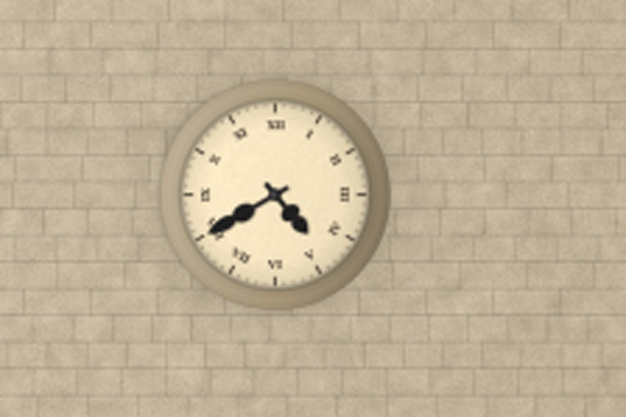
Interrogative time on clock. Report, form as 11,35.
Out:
4,40
